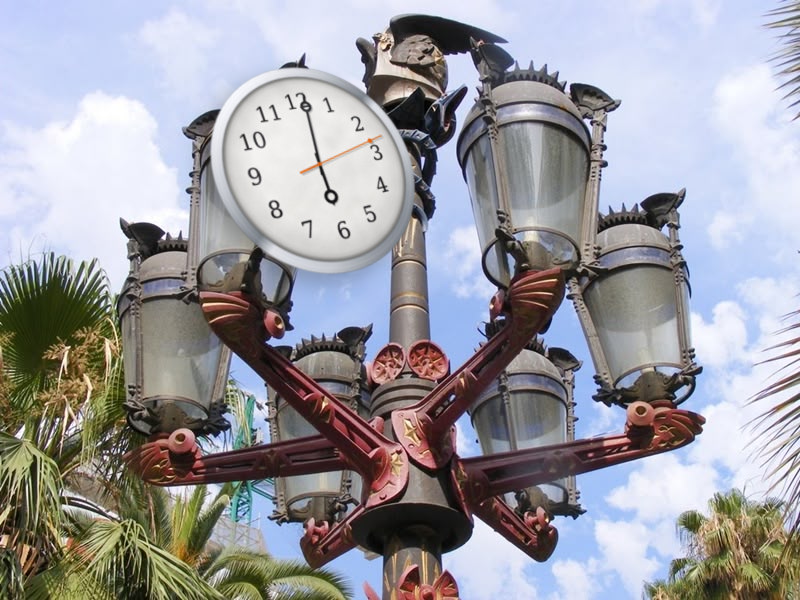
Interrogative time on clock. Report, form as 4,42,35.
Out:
6,01,13
